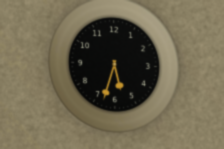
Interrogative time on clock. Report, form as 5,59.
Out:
5,33
